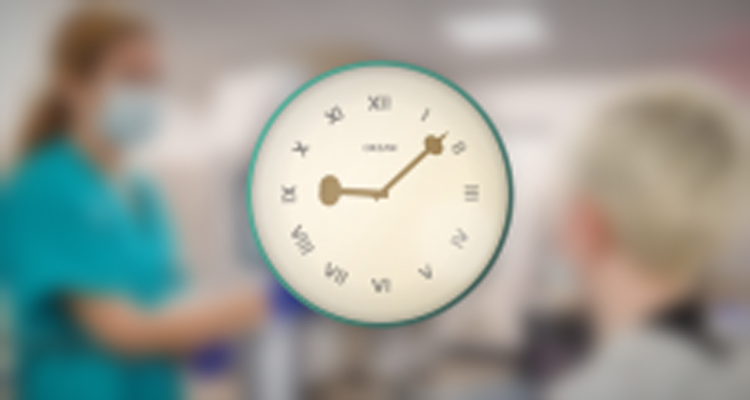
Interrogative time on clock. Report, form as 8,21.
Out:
9,08
